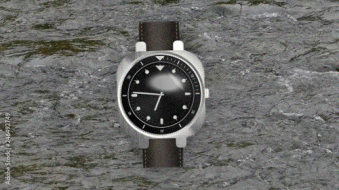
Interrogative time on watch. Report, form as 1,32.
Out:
6,46
